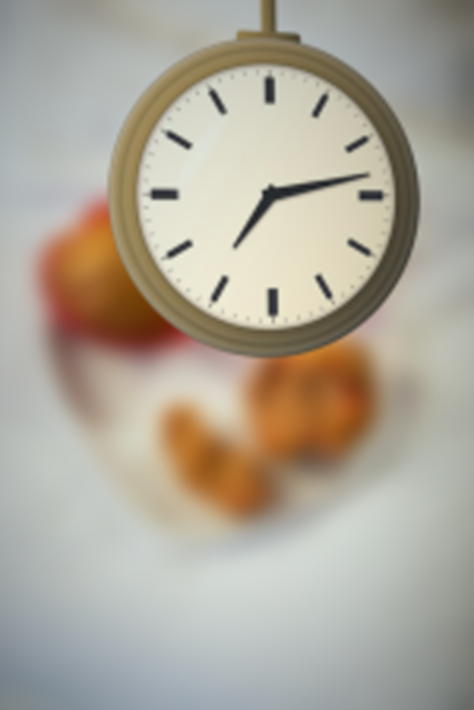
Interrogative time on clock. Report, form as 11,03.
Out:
7,13
